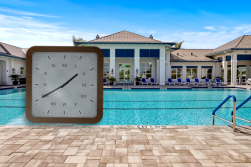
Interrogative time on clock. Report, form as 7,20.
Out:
1,40
